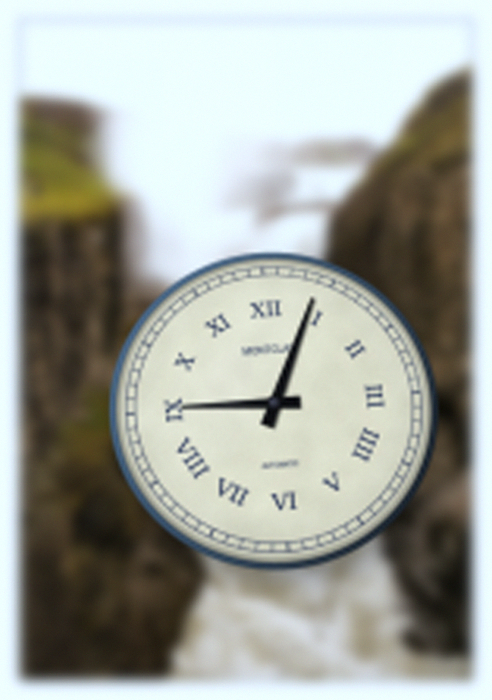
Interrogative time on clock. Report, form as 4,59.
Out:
9,04
